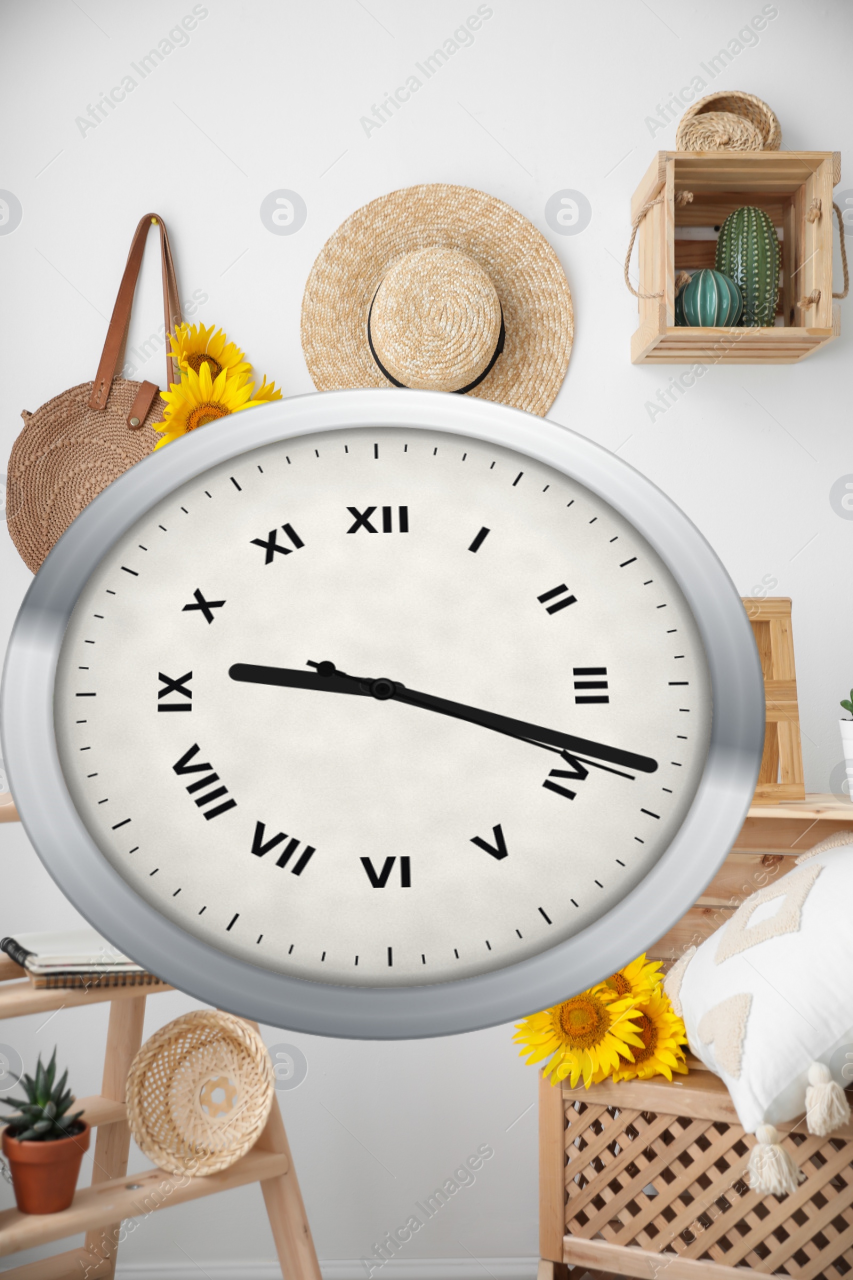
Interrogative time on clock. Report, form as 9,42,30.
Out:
9,18,19
